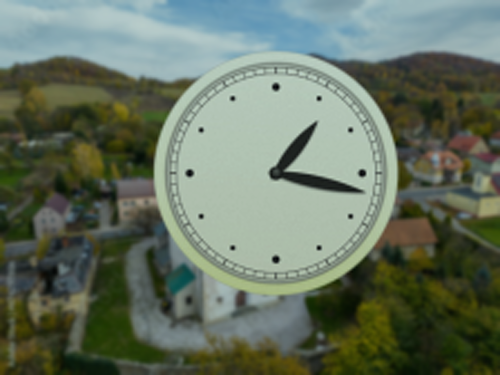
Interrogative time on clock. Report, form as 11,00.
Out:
1,17
